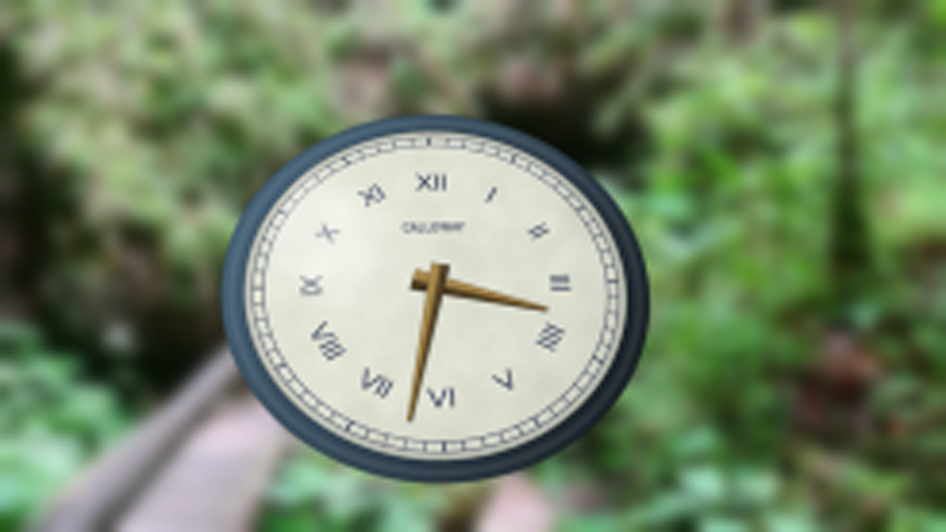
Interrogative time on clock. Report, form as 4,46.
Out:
3,32
